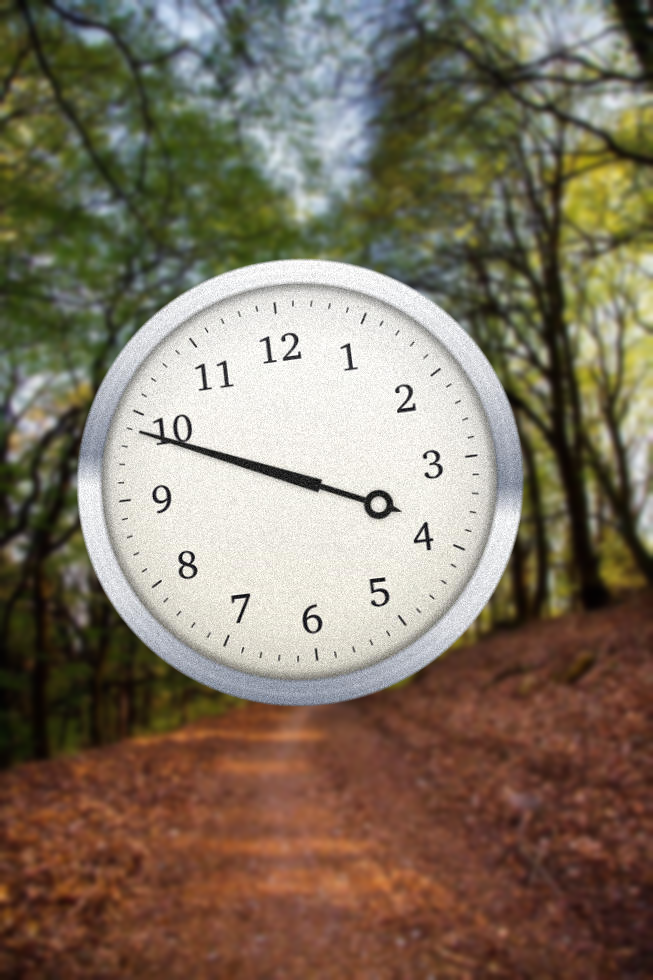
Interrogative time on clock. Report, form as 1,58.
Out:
3,49
